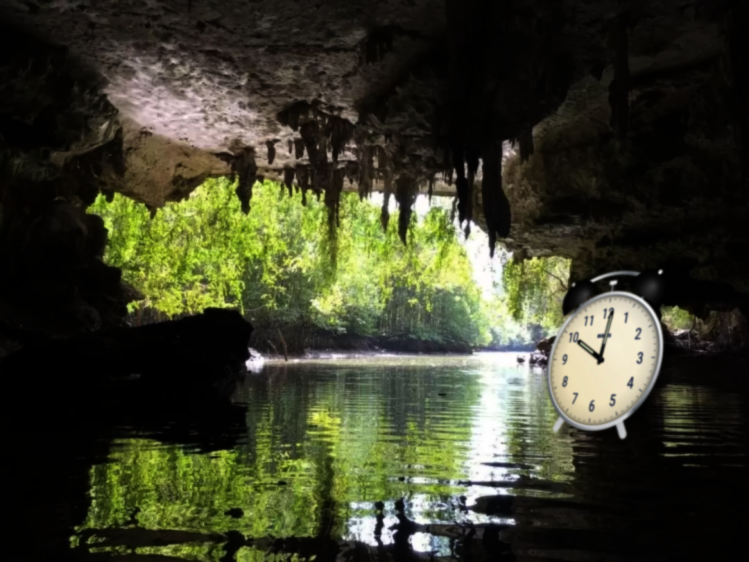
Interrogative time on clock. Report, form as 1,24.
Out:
10,01
